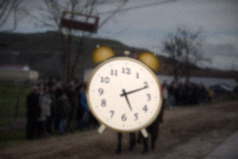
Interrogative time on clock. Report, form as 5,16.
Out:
5,11
